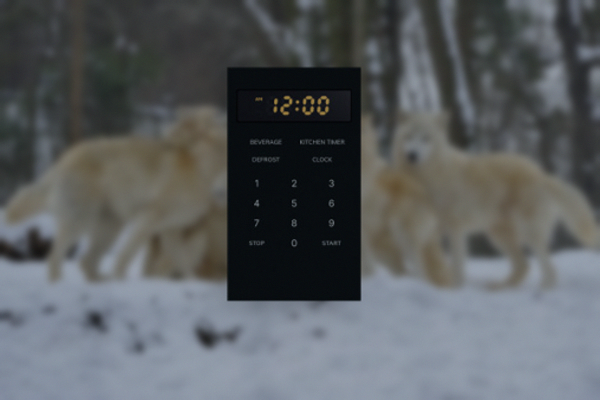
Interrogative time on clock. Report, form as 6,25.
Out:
12,00
